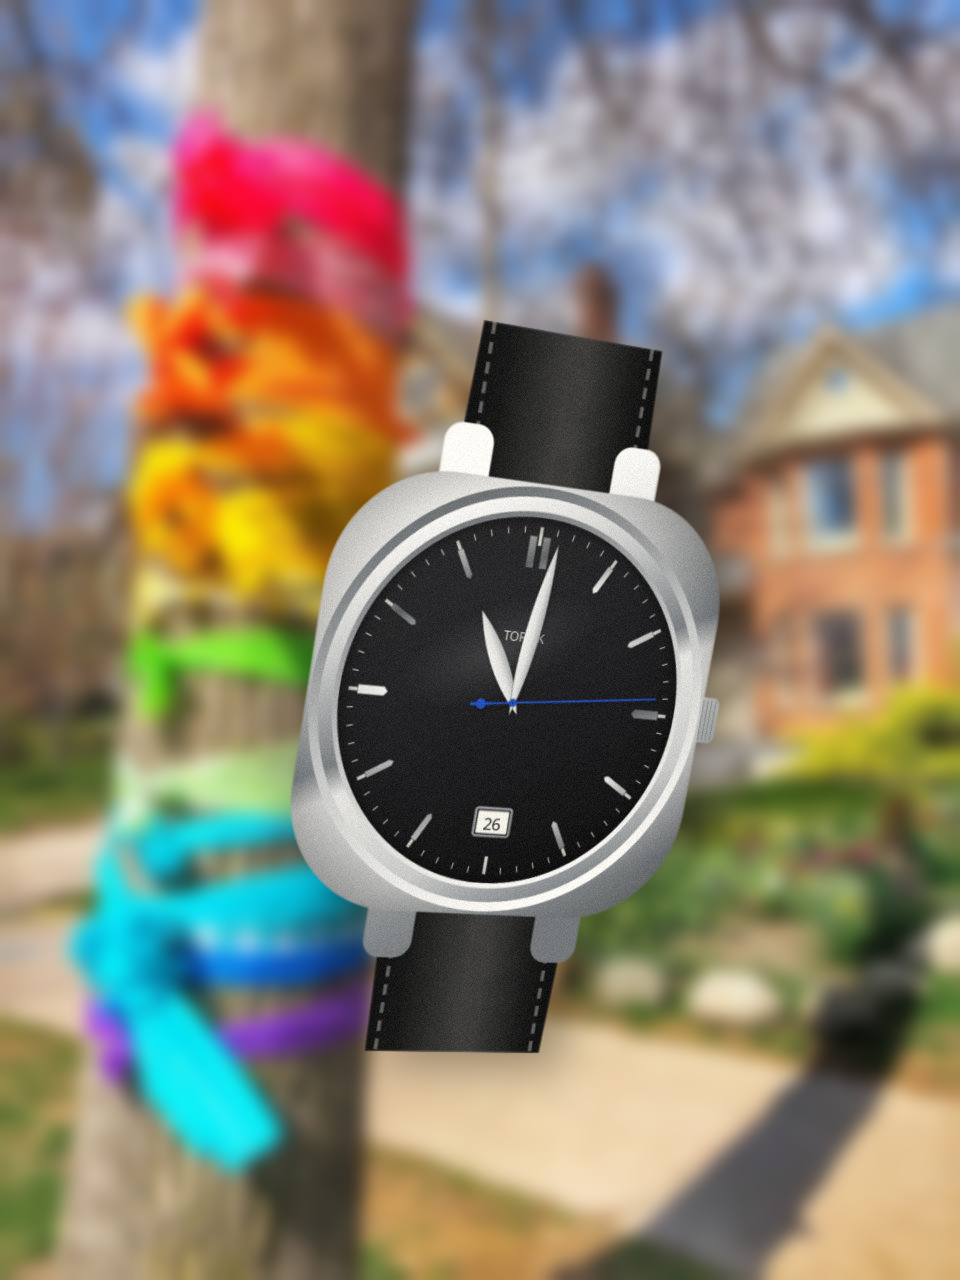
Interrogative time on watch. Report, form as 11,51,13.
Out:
11,01,14
